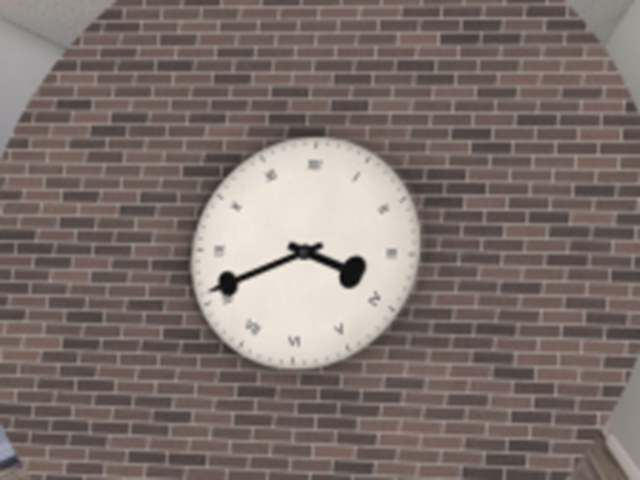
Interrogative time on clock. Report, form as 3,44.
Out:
3,41
